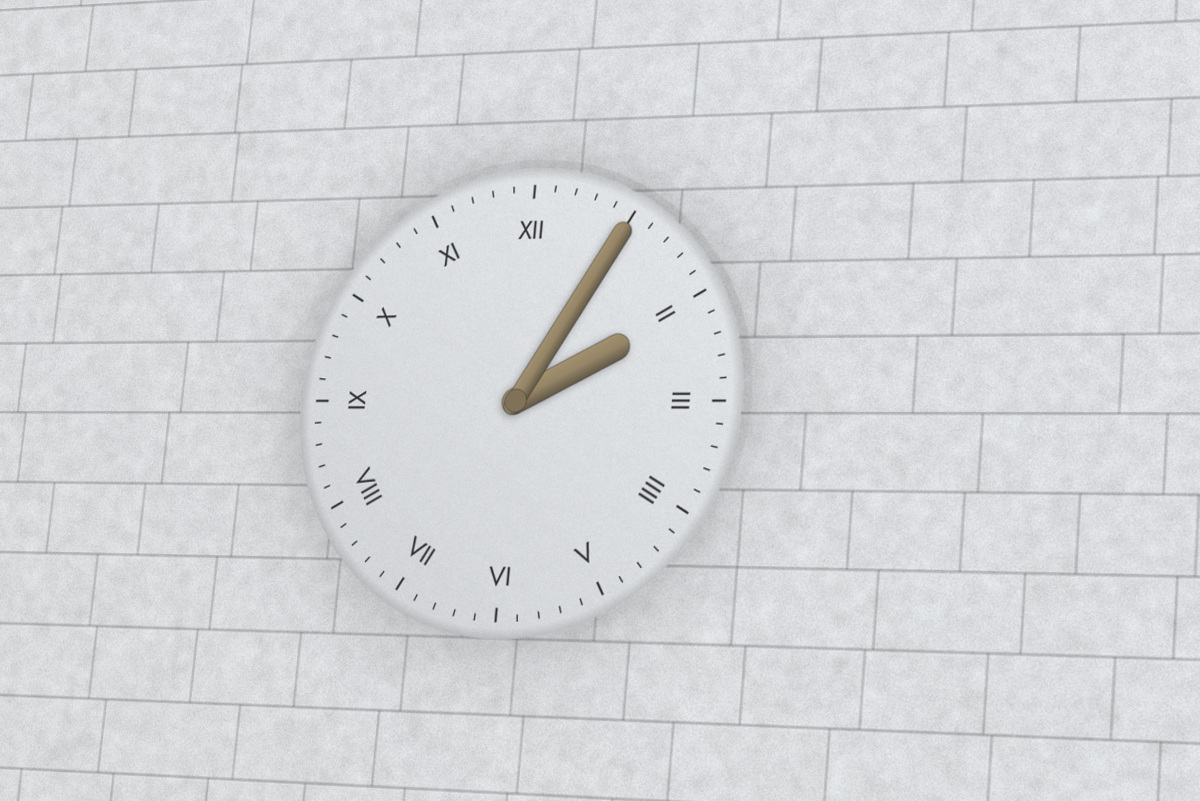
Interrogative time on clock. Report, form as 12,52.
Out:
2,05
